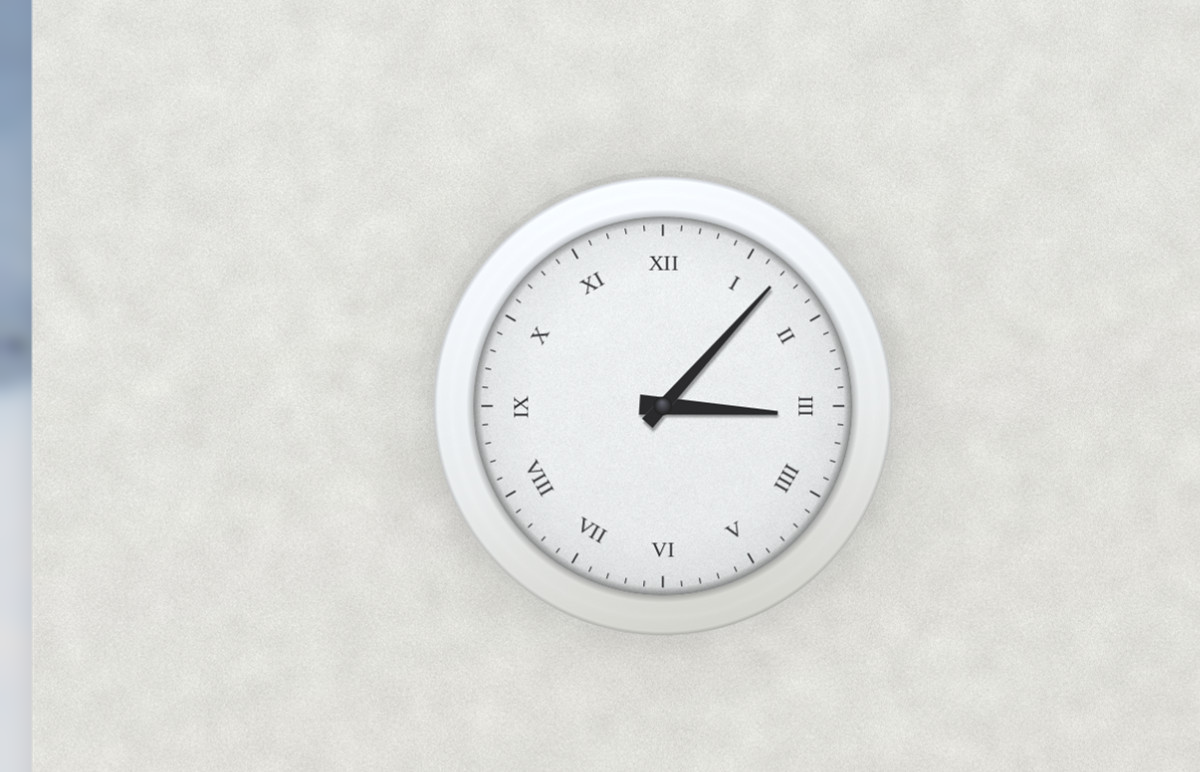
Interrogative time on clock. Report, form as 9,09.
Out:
3,07
